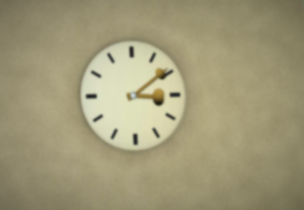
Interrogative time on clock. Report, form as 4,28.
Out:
3,09
